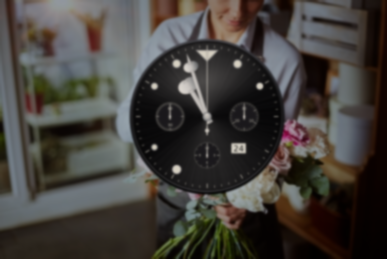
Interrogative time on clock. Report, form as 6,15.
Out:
10,57
